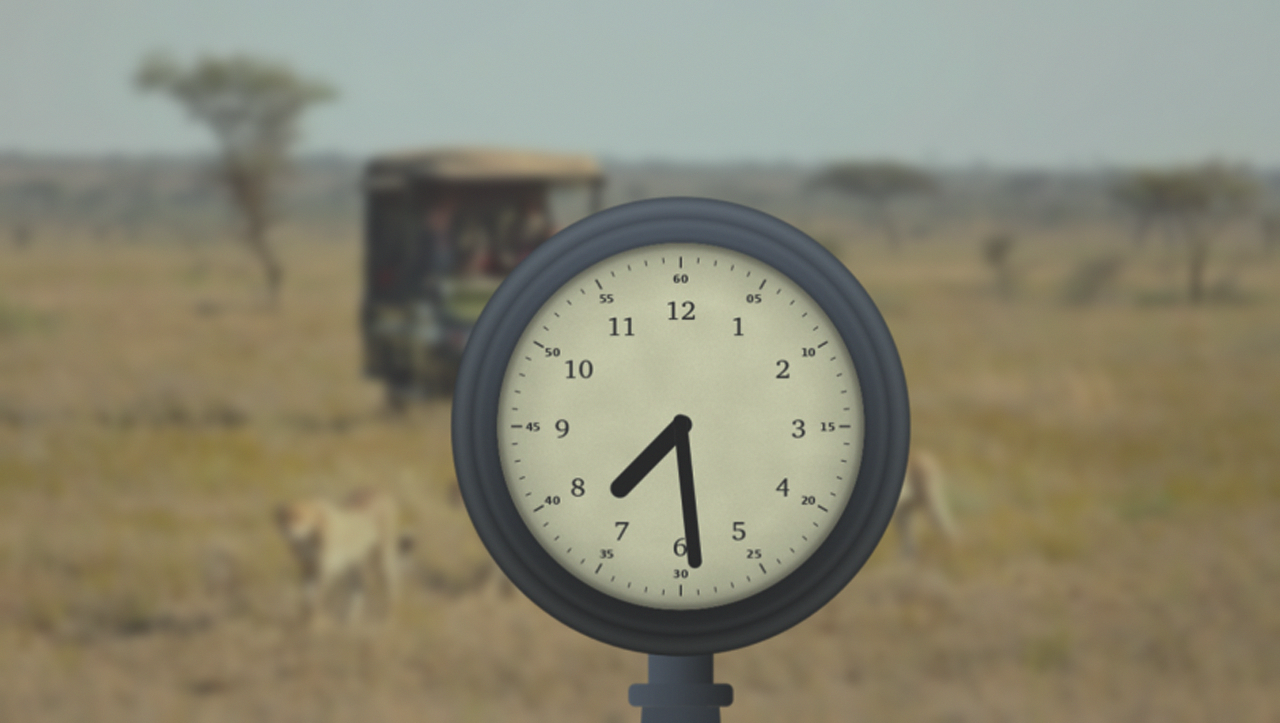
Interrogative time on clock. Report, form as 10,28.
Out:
7,29
